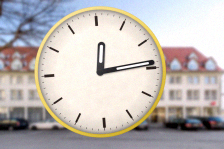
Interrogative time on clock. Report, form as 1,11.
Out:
12,14
